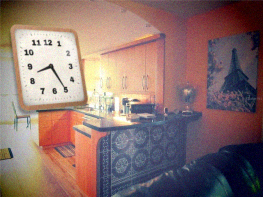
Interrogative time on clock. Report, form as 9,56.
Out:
8,25
